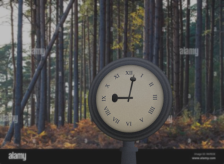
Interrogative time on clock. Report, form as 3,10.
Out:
9,02
